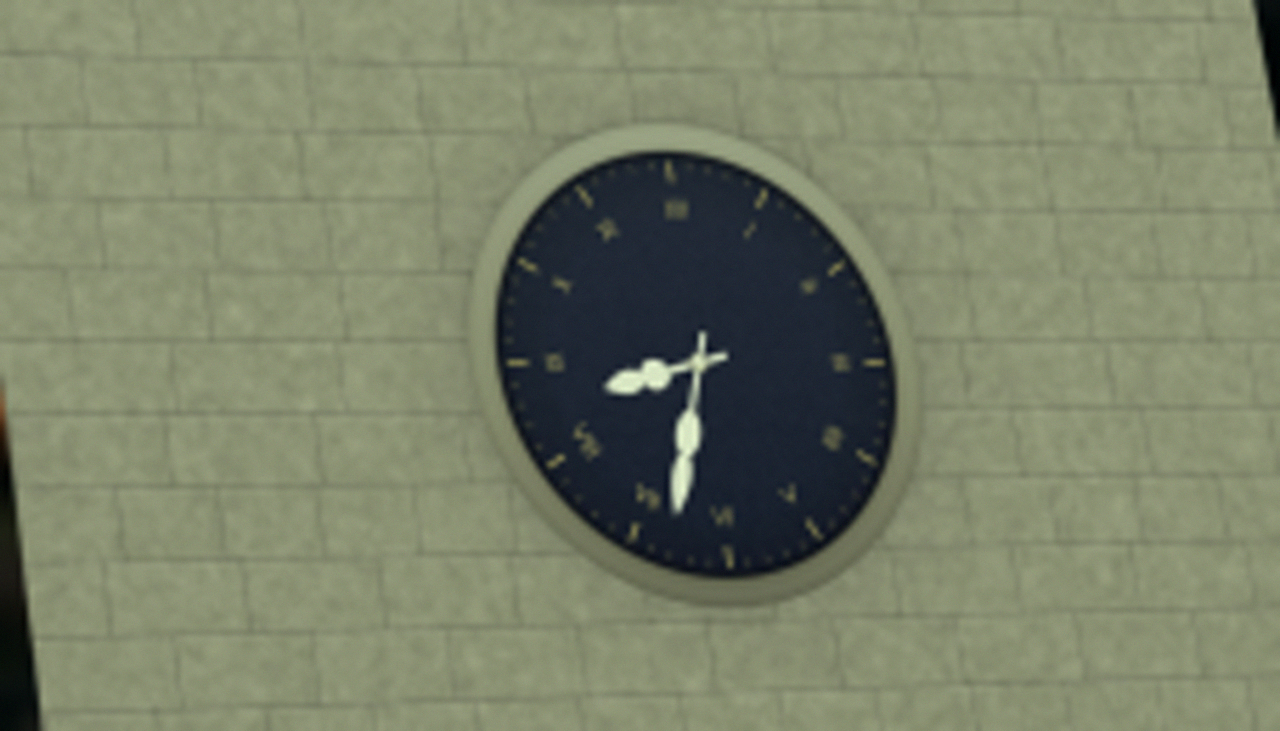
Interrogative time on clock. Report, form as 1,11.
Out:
8,33
